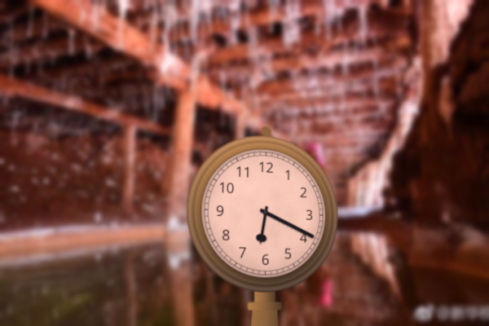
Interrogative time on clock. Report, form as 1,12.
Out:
6,19
